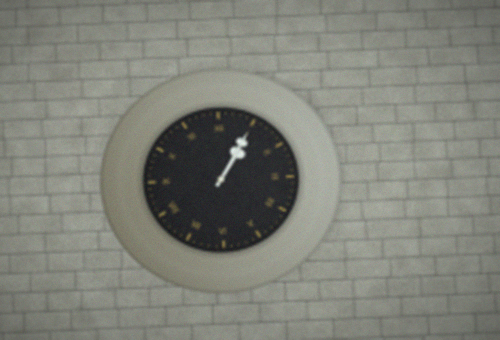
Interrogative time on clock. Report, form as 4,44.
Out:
1,05
